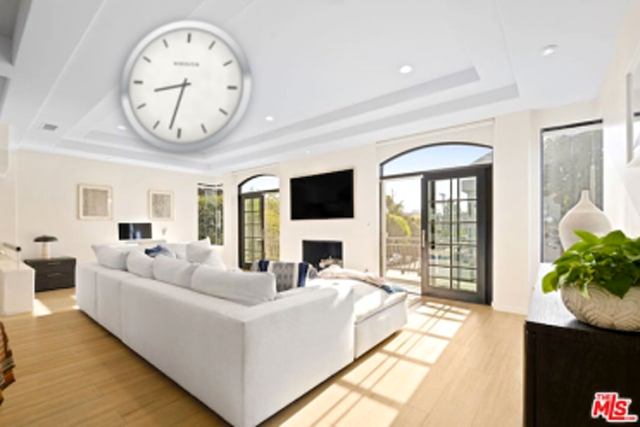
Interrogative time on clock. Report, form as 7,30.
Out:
8,32
